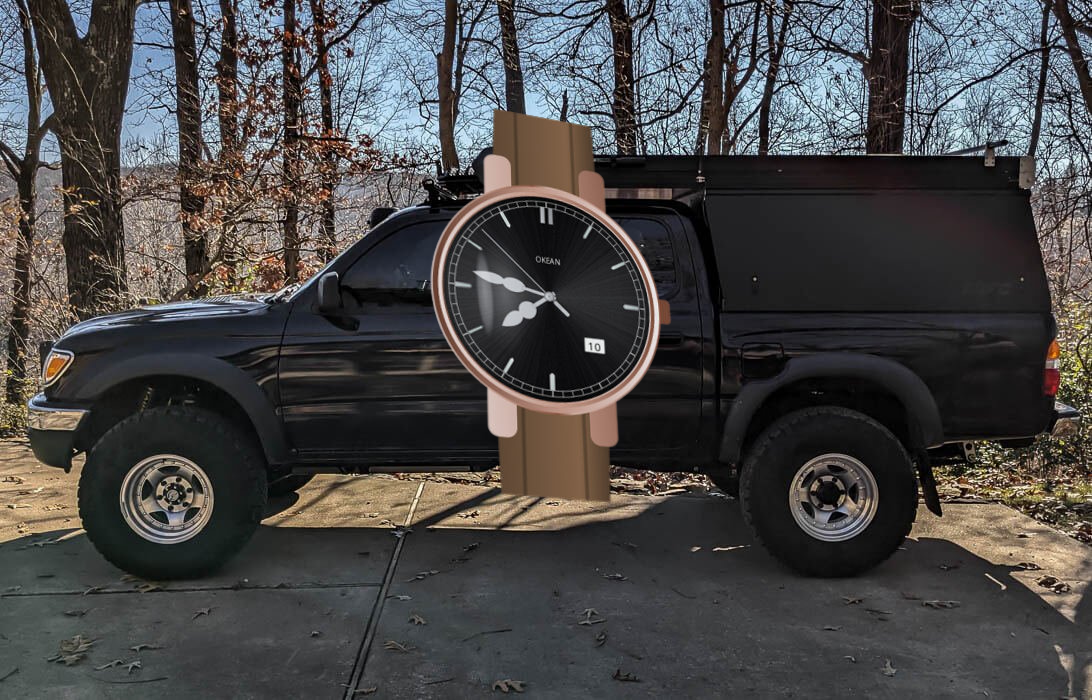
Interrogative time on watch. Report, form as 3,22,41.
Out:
7,46,52
